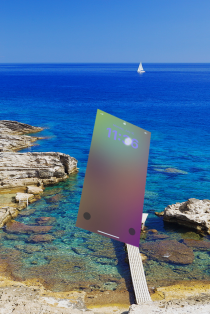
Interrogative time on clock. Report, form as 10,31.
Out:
11,36
